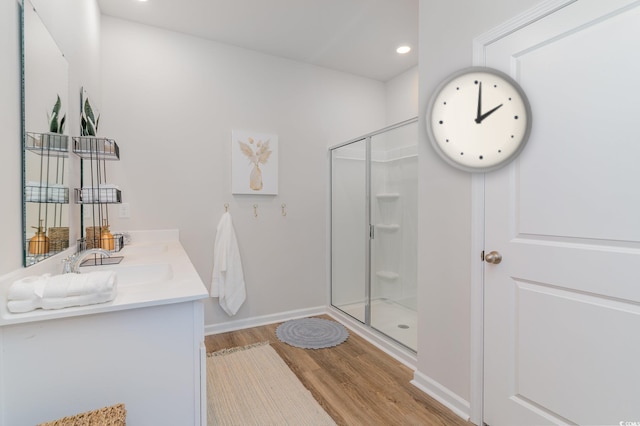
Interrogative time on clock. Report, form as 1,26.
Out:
2,01
